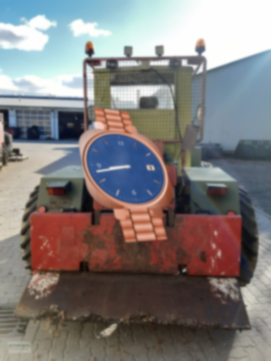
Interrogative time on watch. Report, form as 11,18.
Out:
8,43
